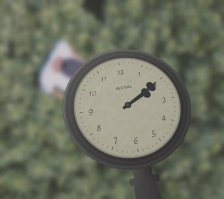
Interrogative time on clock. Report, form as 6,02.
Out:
2,10
